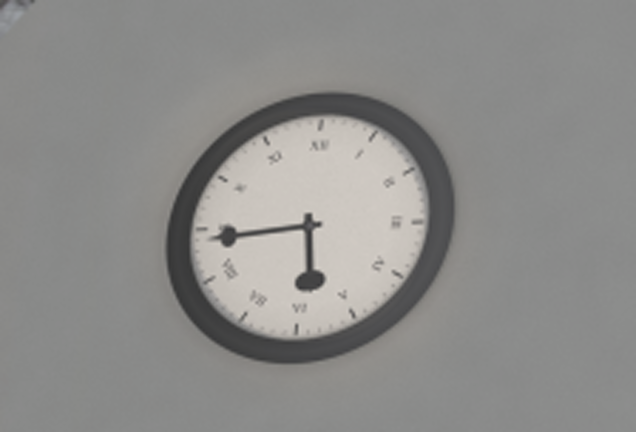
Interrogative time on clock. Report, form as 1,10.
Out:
5,44
